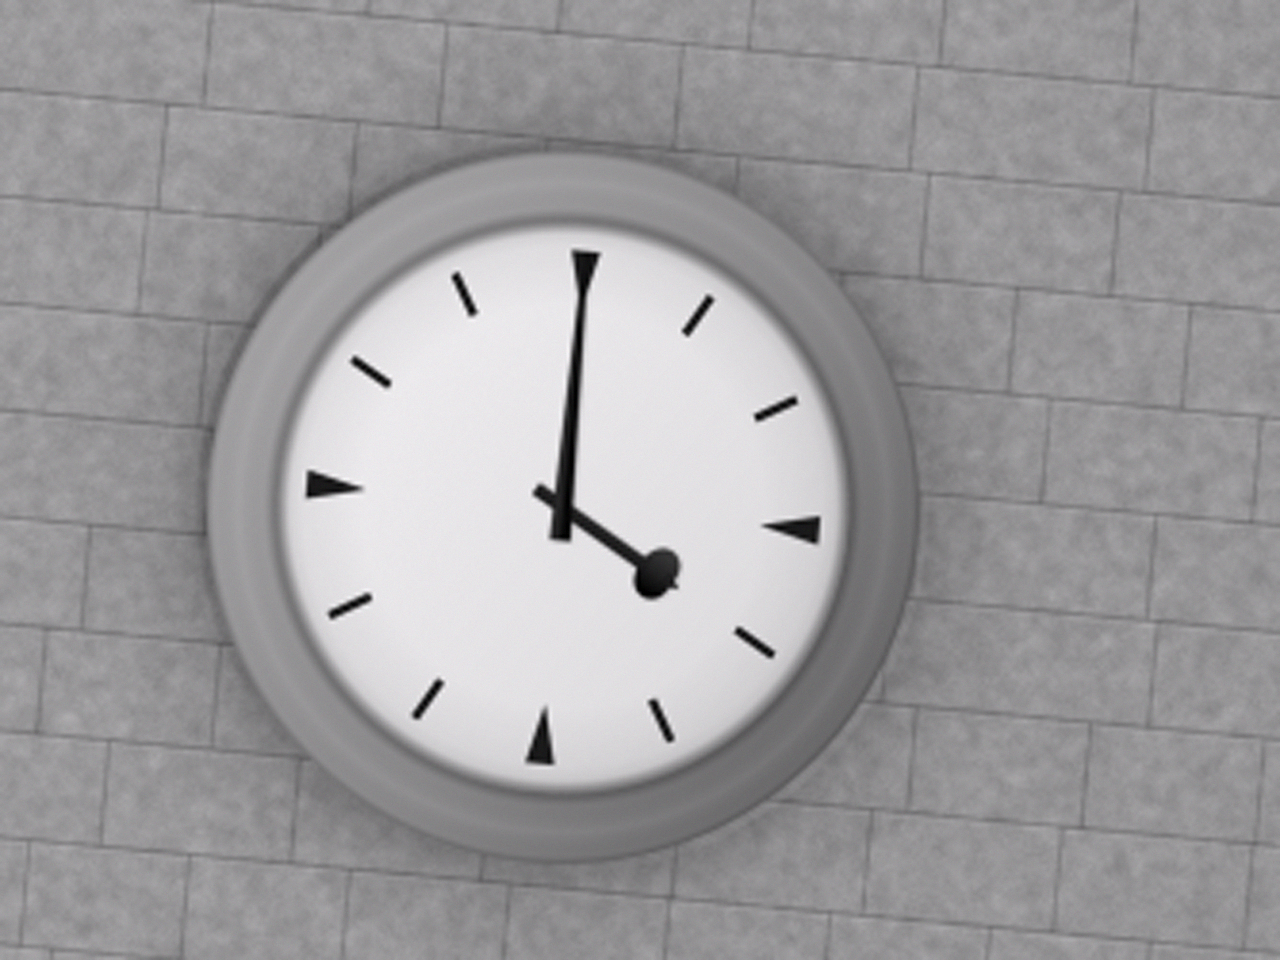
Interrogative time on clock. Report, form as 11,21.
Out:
4,00
